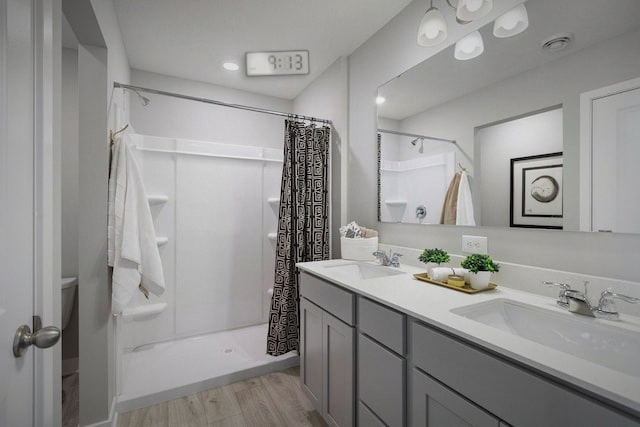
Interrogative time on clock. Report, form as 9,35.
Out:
9,13
